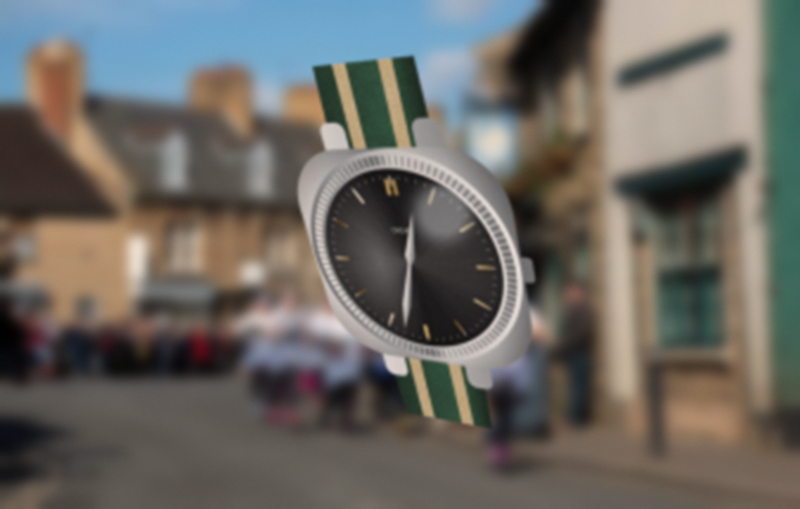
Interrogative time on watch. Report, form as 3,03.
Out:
12,33
